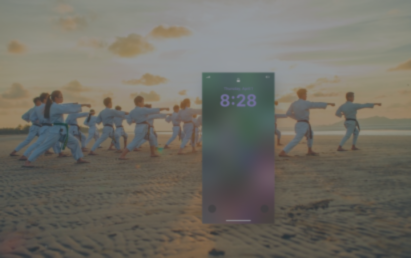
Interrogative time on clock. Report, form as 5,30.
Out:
8,28
